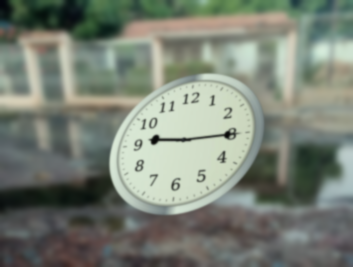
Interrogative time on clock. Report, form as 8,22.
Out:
9,15
